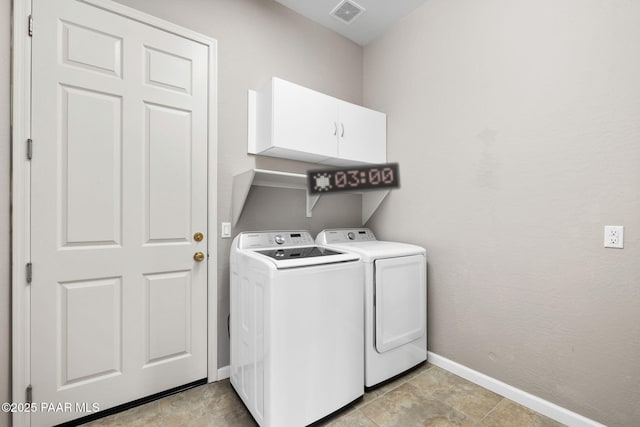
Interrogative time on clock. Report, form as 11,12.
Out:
3,00
